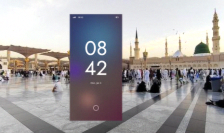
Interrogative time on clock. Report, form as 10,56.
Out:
8,42
